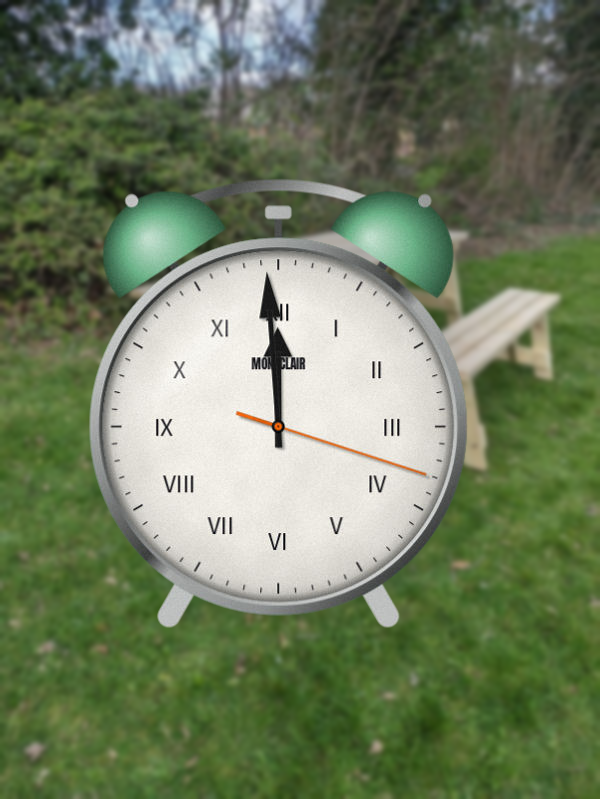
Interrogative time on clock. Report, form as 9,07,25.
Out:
11,59,18
